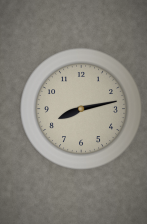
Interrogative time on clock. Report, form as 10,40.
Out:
8,13
